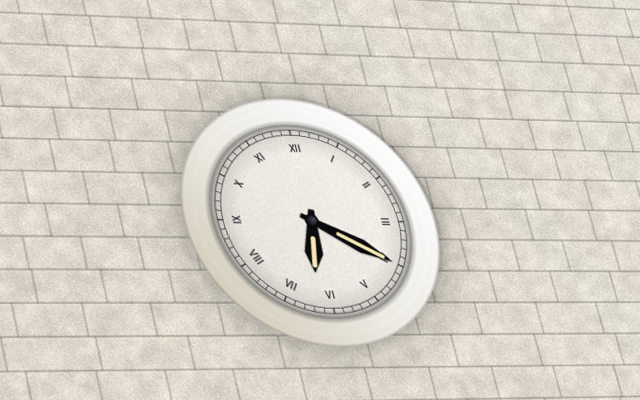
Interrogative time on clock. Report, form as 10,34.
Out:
6,20
